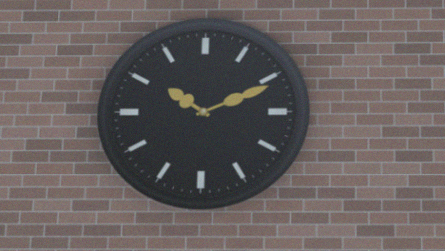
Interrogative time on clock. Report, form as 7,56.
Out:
10,11
